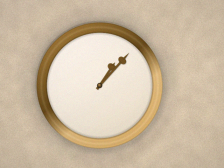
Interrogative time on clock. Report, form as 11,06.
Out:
1,07
